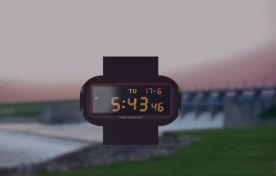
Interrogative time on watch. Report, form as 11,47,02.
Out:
5,43,46
